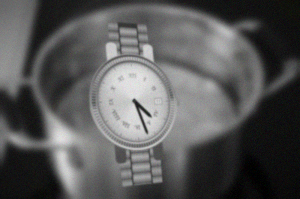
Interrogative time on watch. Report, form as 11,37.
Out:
4,27
